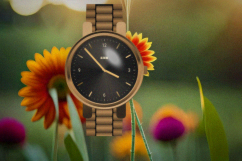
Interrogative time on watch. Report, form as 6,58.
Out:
3,53
